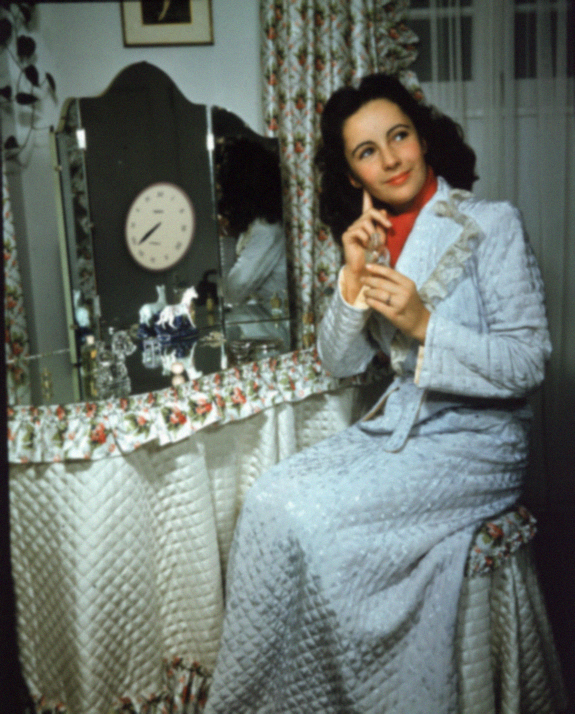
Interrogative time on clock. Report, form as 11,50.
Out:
7,38
